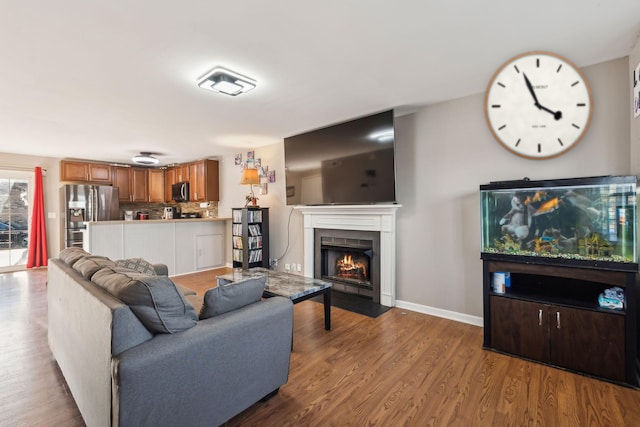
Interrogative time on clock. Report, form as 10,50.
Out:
3,56
